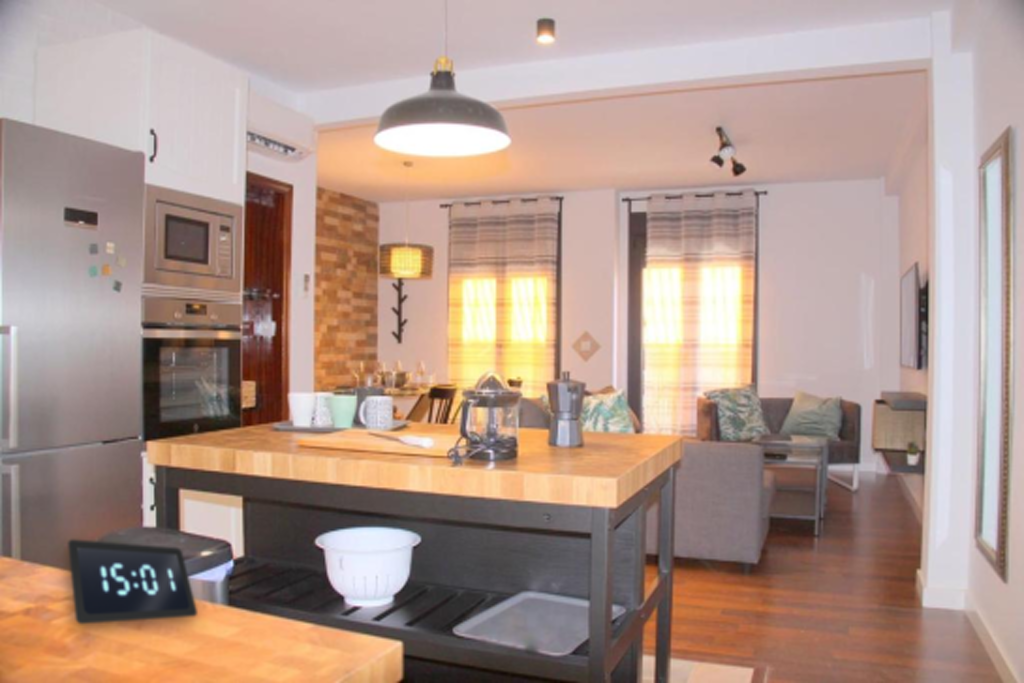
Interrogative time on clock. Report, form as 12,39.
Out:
15,01
